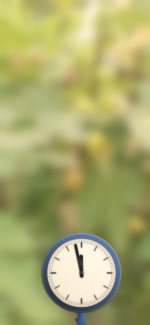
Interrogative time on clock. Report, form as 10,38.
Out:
11,58
